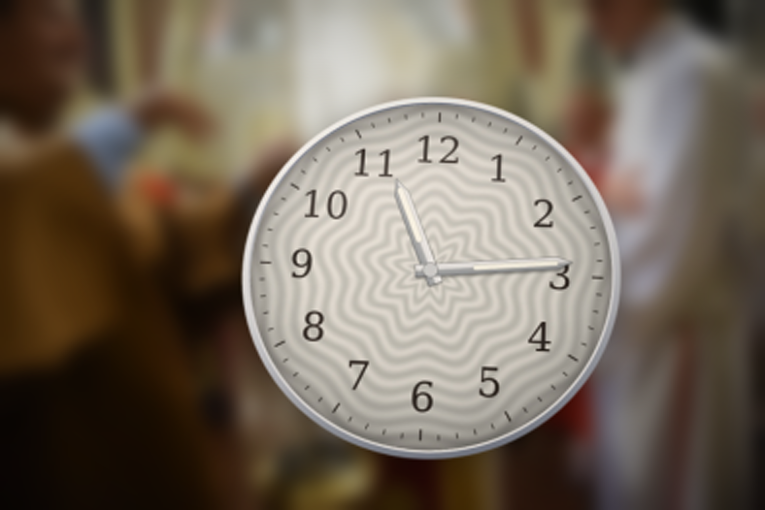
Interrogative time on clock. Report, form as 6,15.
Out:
11,14
